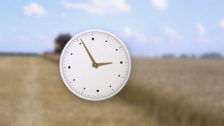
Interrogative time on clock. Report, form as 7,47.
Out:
2,56
